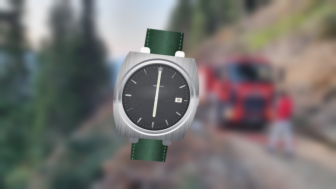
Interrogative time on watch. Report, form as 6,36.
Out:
6,00
